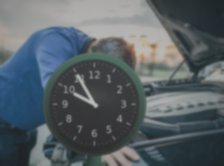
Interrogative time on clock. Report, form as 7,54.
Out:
9,55
